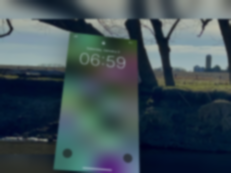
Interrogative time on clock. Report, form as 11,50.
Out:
6,59
